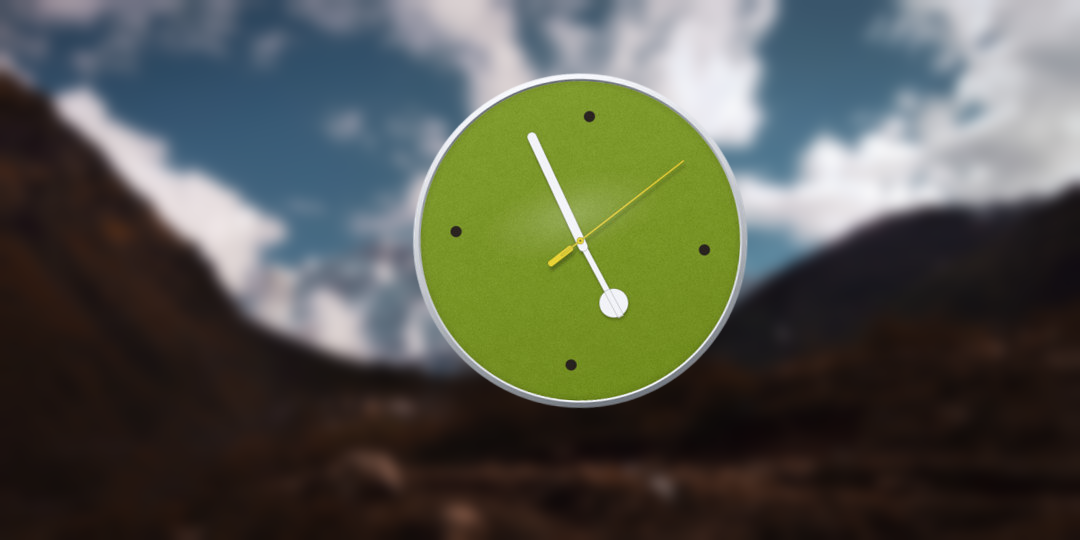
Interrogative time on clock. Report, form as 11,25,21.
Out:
4,55,08
